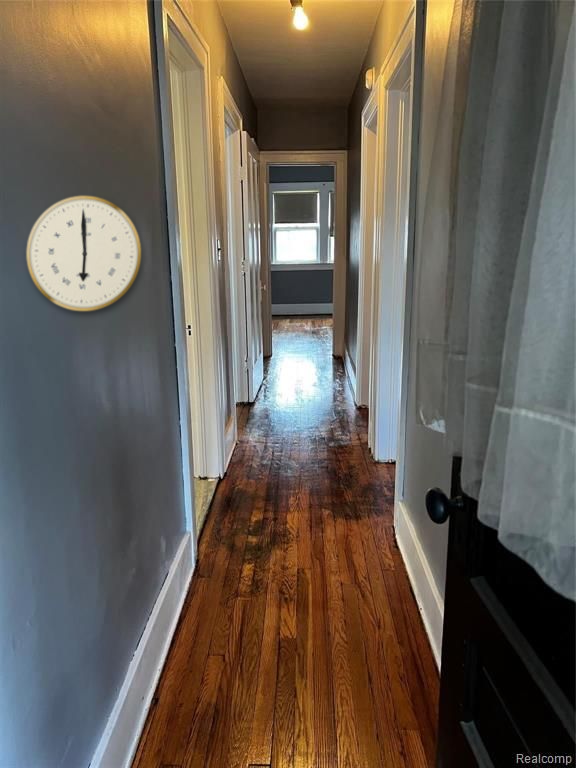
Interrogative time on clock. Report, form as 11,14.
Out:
5,59
